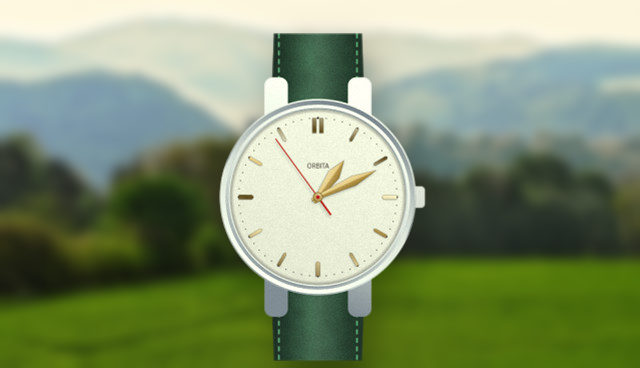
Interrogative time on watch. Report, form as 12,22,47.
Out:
1,10,54
